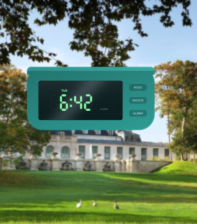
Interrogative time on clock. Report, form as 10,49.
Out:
6,42
